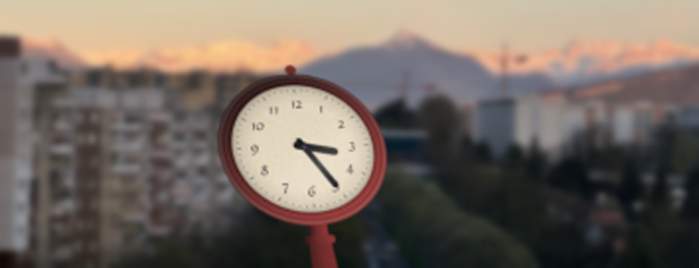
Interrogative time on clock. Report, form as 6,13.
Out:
3,25
